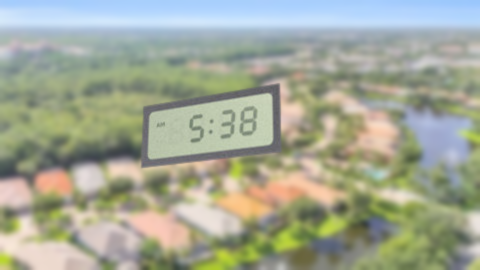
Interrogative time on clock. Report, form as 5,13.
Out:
5,38
